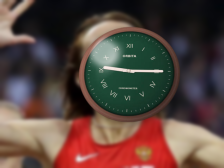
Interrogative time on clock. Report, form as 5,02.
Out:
9,15
